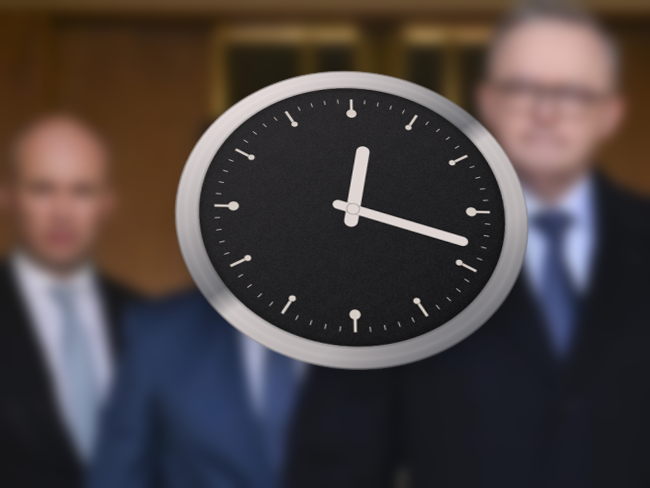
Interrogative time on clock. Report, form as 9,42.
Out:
12,18
